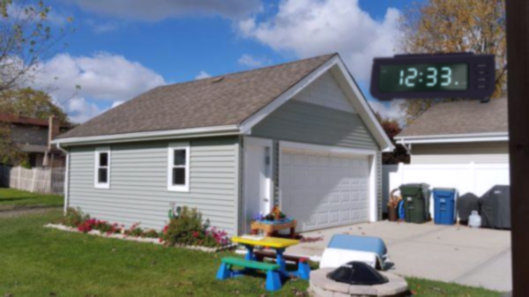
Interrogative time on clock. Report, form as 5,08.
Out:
12,33
